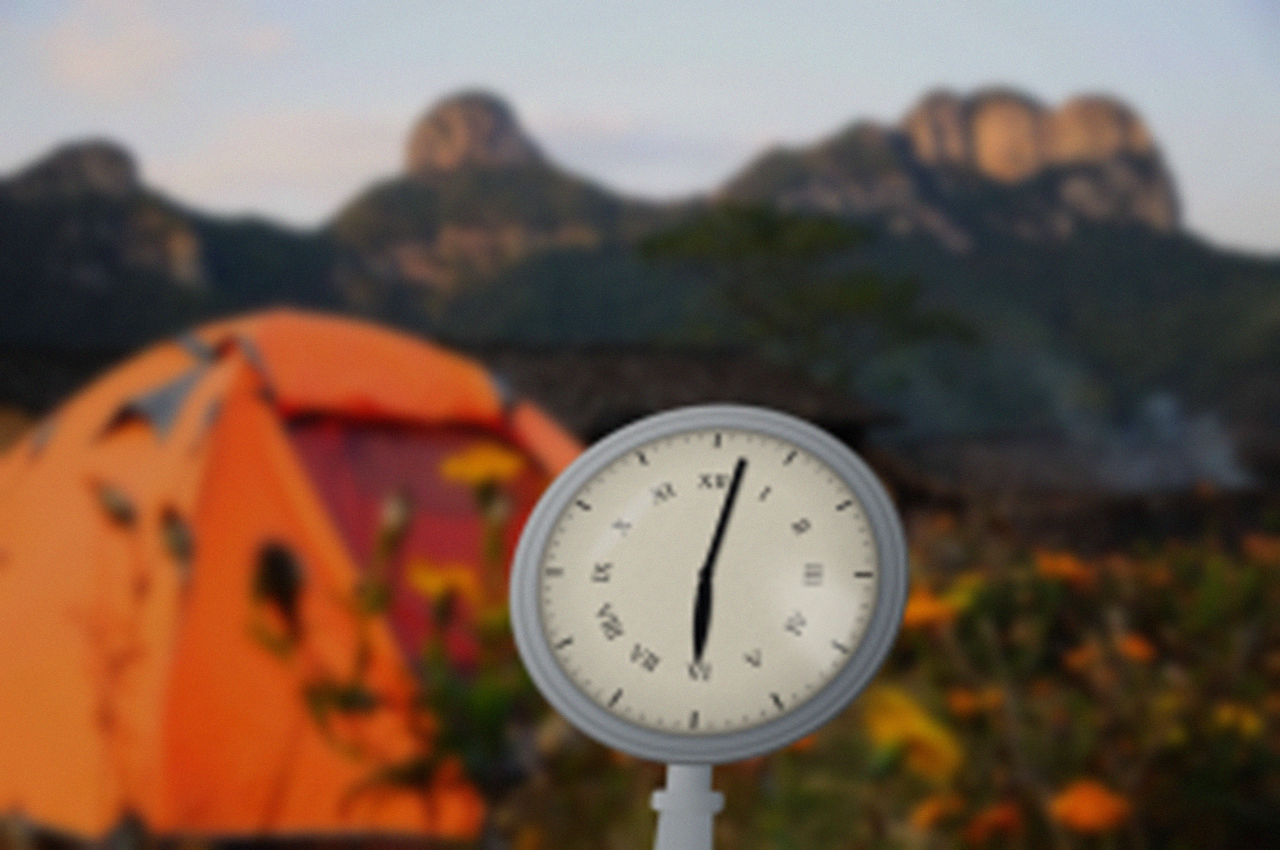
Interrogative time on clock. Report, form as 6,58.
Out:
6,02
